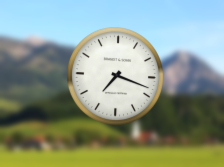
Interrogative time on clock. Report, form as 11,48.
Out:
7,18
